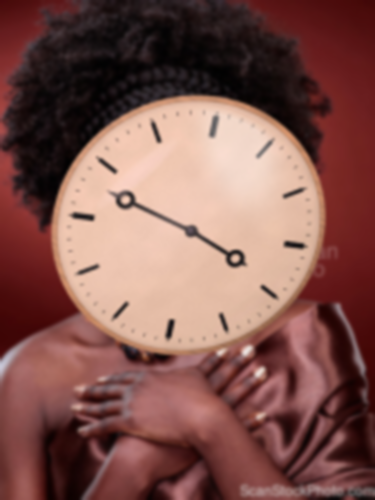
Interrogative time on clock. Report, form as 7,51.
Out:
3,48
